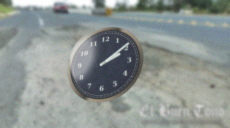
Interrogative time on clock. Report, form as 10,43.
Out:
2,09
